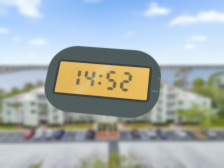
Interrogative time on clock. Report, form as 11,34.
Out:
14,52
